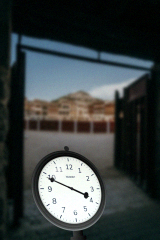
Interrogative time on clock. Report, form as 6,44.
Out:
3,49
